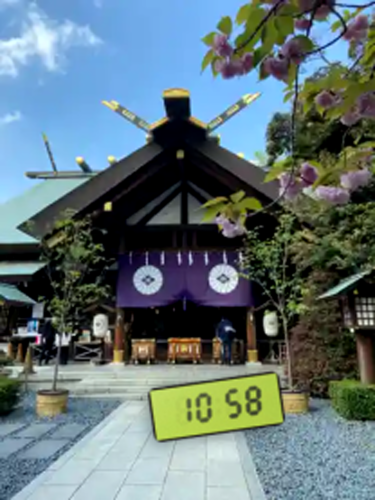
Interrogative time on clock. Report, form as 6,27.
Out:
10,58
